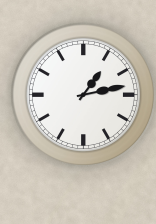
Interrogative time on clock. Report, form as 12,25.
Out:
1,13
